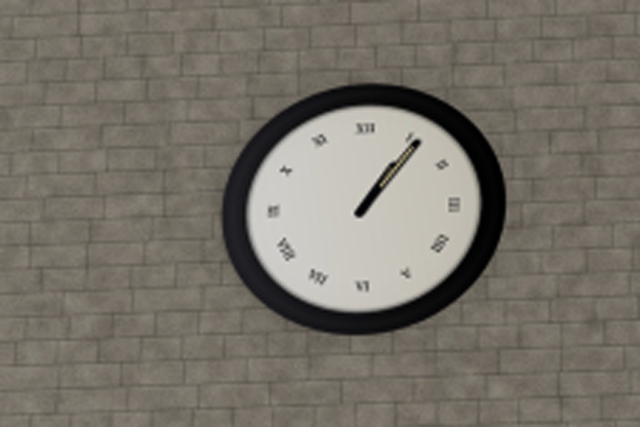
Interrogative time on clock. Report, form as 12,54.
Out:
1,06
